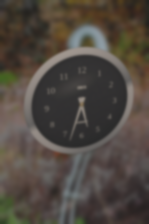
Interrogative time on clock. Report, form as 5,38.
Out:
5,33
